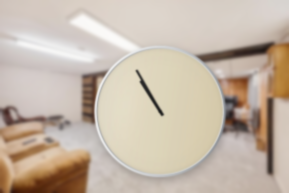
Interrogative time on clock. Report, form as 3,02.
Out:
10,55
